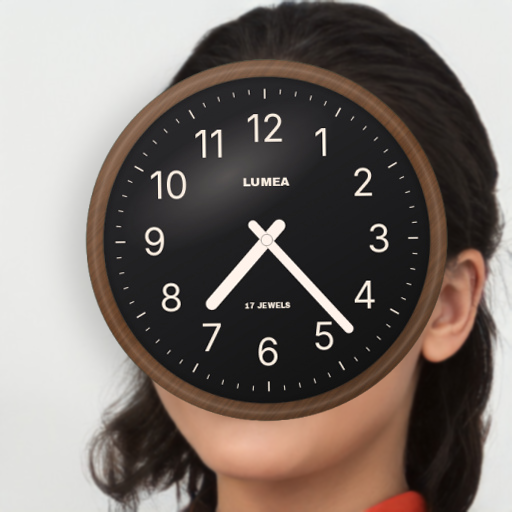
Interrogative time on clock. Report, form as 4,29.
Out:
7,23
